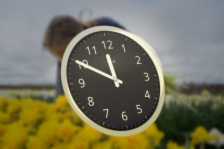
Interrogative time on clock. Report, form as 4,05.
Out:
11,50
